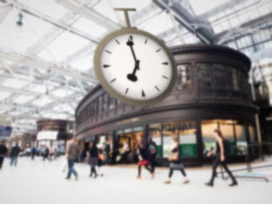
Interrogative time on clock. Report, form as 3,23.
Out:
6,59
